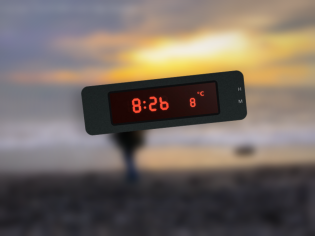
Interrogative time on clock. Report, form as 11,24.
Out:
8,26
